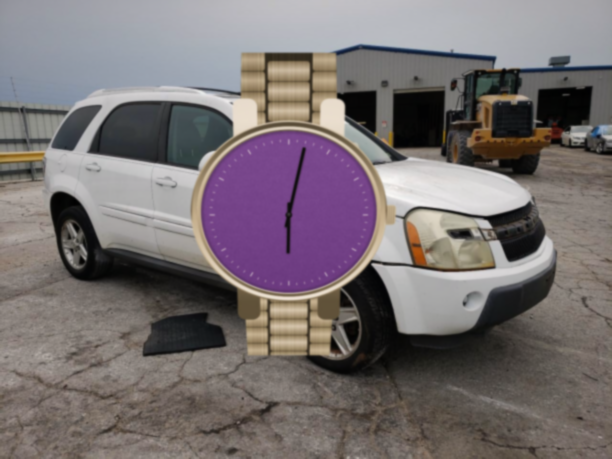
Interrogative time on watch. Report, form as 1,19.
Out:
6,02
